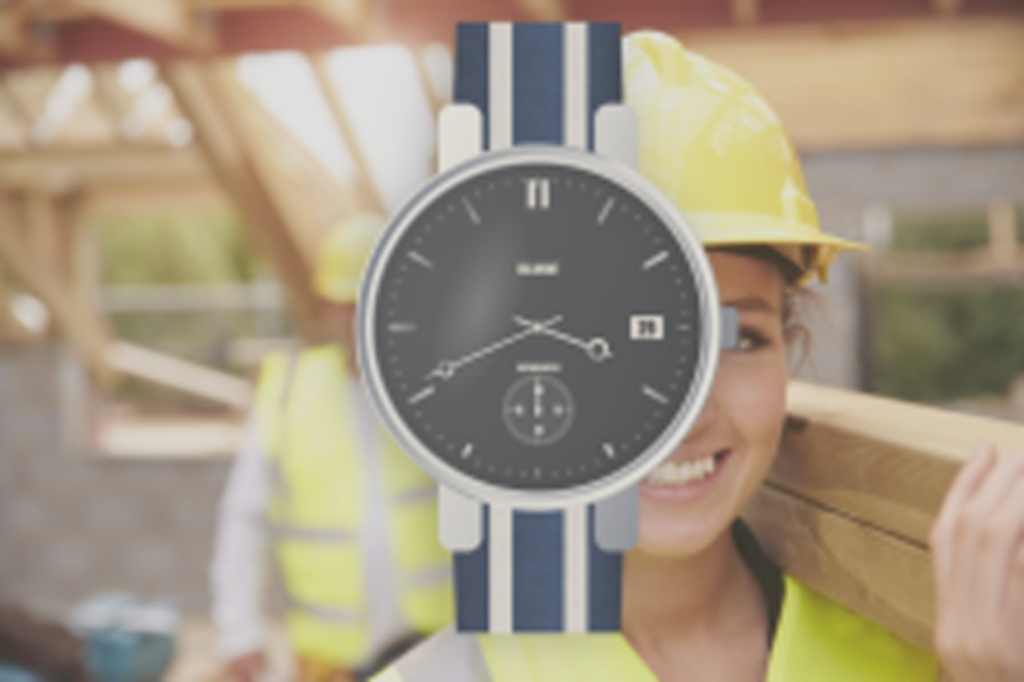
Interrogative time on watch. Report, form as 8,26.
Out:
3,41
